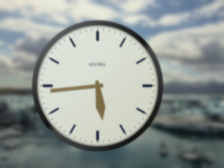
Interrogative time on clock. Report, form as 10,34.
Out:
5,44
